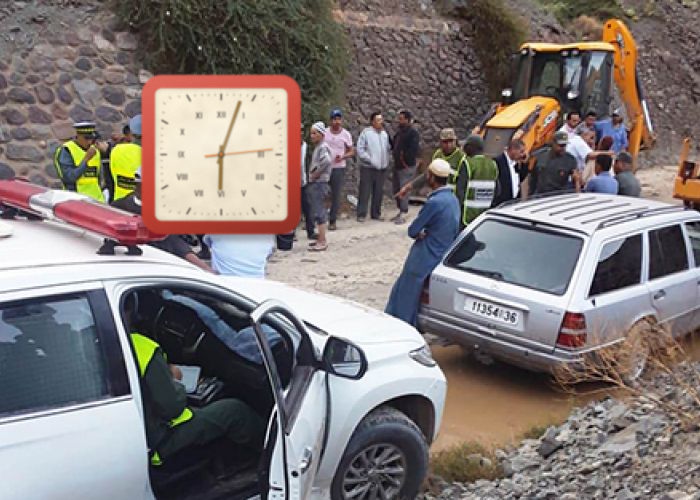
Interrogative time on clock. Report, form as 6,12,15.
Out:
6,03,14
